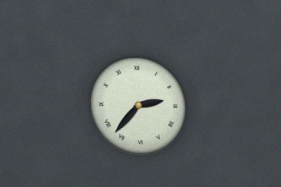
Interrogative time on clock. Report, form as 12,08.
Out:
2,37
